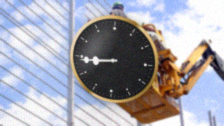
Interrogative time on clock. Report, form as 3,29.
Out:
8,44
